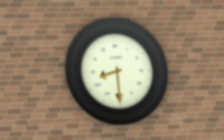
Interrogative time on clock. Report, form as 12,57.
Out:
8,30
